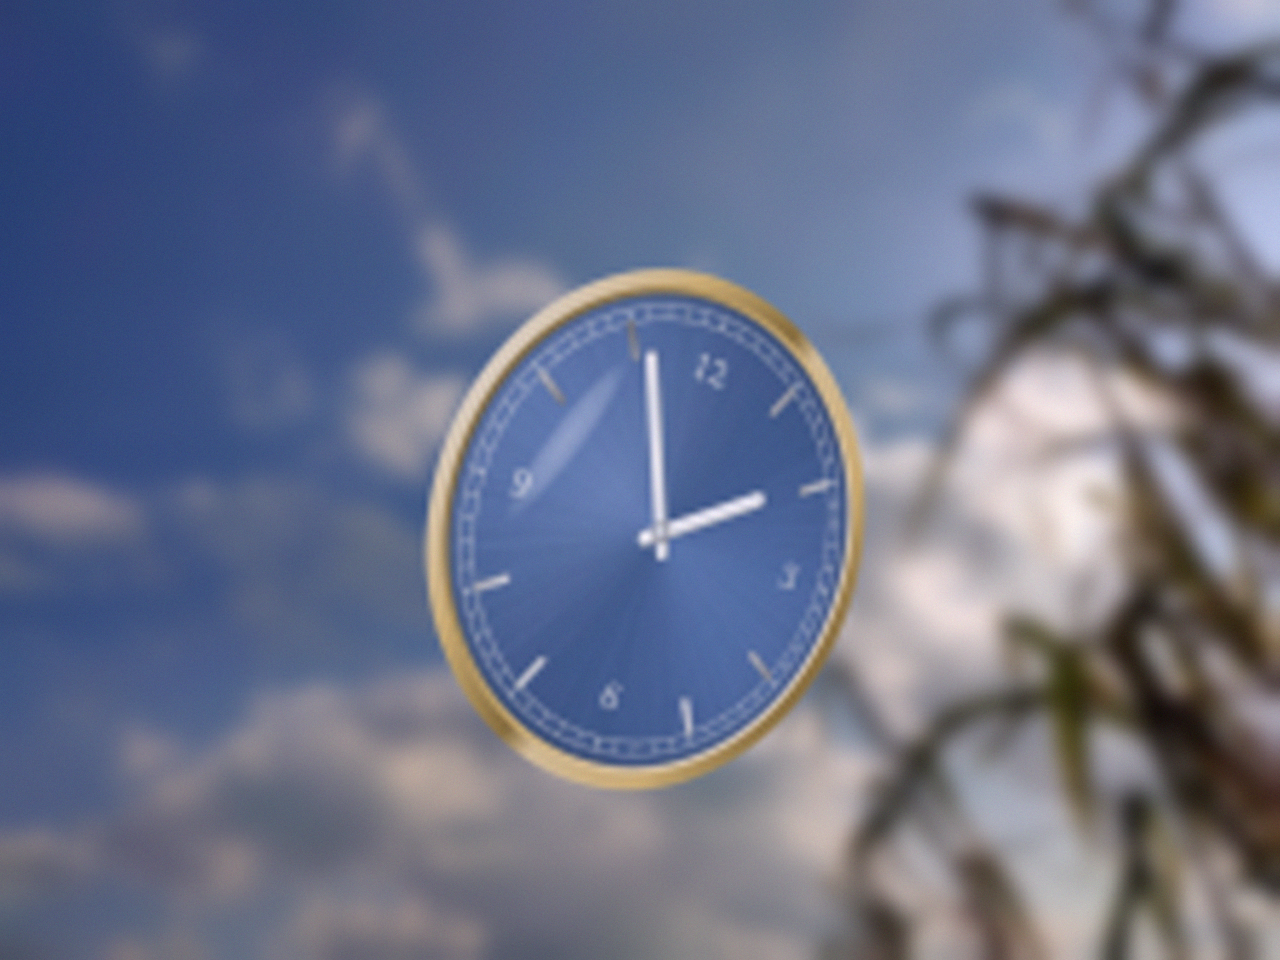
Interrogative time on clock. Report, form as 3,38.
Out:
1,56
